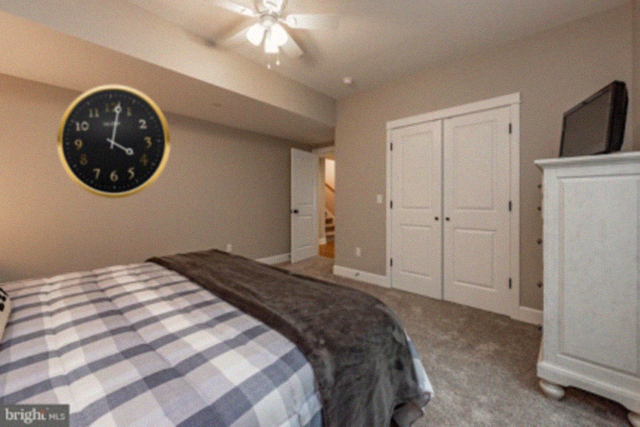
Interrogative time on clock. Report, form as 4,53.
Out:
4,02
